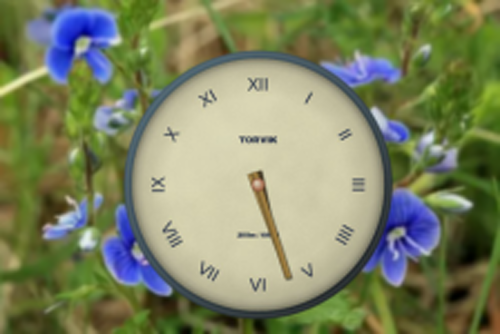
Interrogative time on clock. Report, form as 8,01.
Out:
5,27
